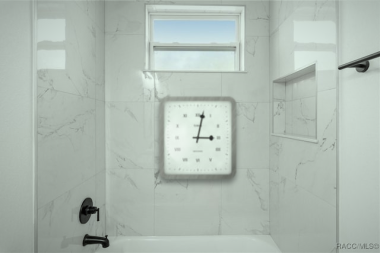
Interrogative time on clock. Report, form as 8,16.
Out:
3,02
